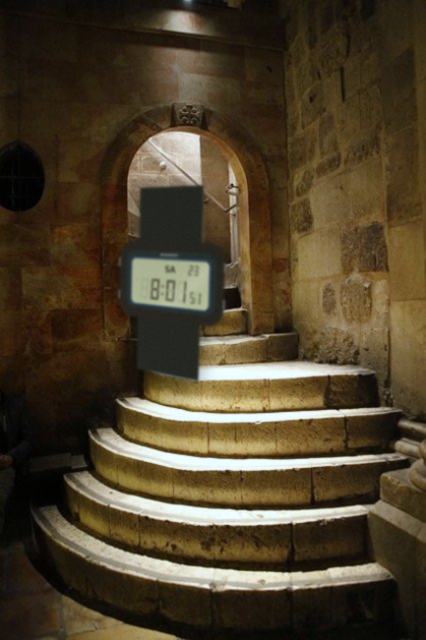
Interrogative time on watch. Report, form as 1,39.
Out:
8,01
